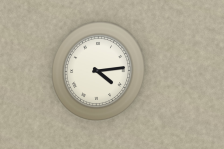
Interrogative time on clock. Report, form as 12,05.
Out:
4,14
